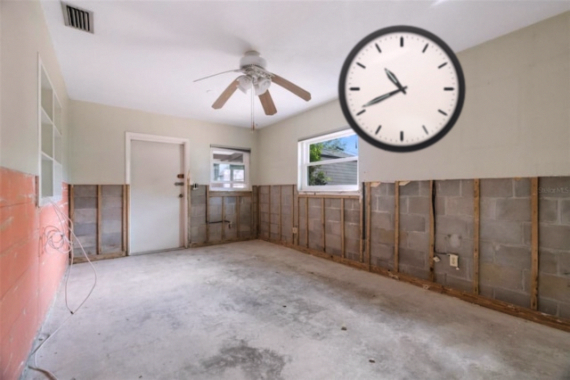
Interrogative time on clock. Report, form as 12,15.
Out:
10,41
